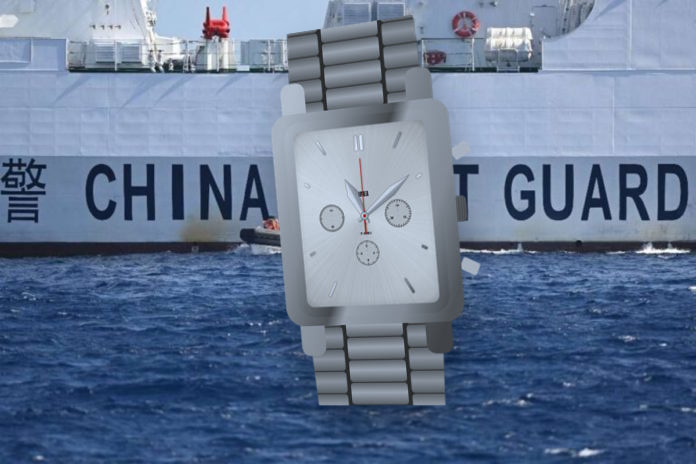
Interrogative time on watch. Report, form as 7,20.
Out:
11,09
